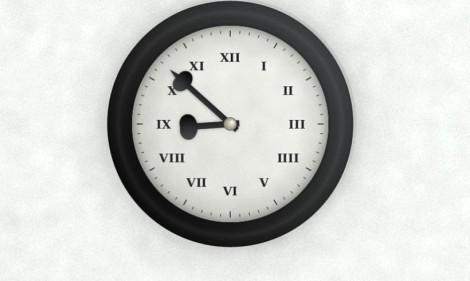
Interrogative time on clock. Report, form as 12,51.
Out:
8,52
